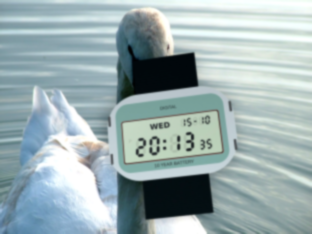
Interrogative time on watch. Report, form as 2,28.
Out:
20,13
